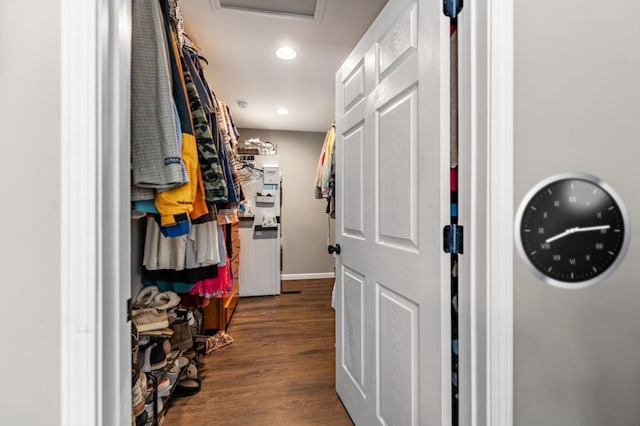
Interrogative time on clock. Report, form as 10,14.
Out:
8,14
